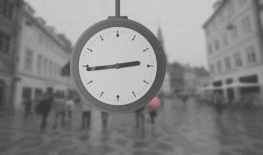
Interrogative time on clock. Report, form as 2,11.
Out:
2,44
